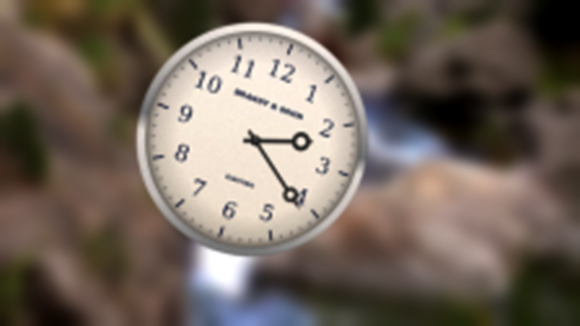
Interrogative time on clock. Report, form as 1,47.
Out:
2,21
